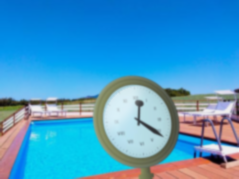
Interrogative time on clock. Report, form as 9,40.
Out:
12,21
